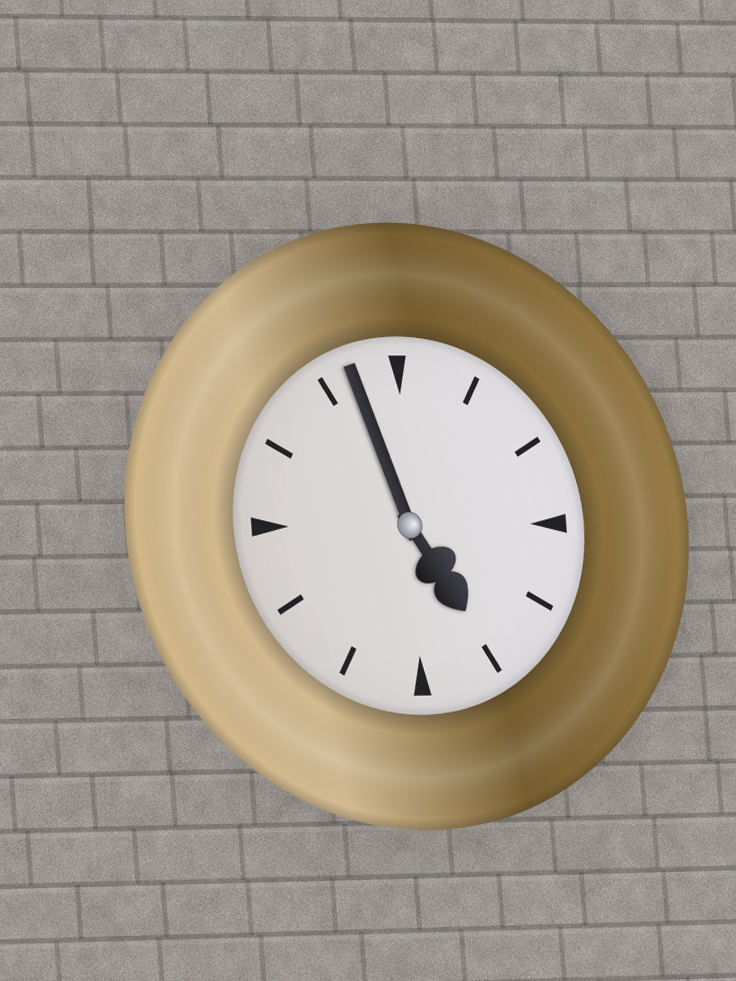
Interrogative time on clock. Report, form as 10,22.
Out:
4,57
